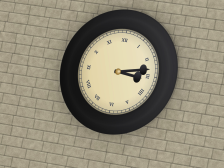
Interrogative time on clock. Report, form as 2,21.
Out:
3,13
